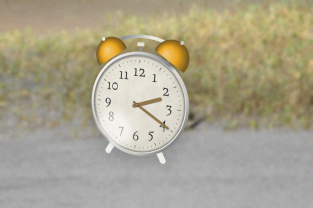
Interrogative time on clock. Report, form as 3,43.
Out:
2,20
